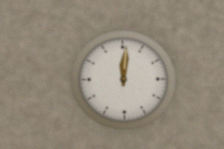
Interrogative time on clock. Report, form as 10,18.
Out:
12,01
